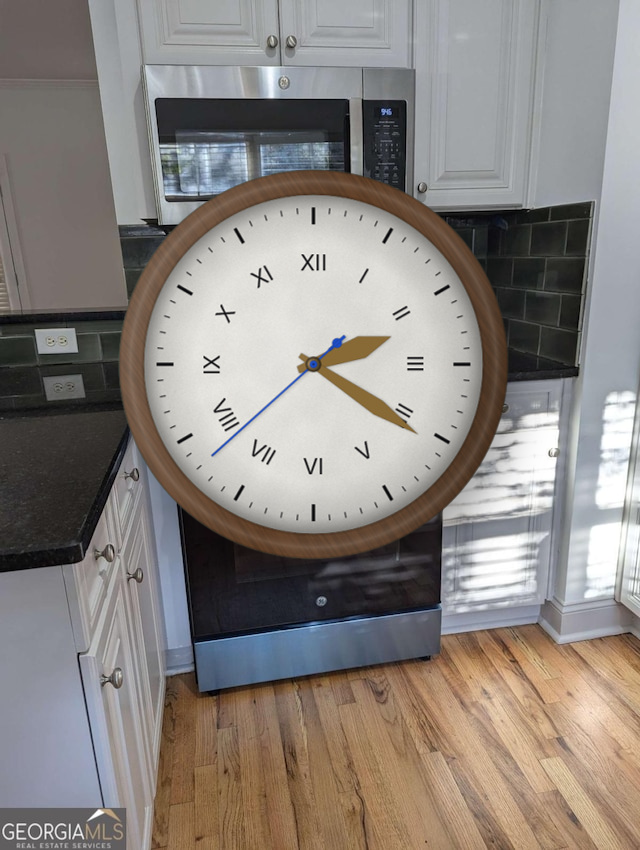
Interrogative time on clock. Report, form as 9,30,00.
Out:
2,20,38
